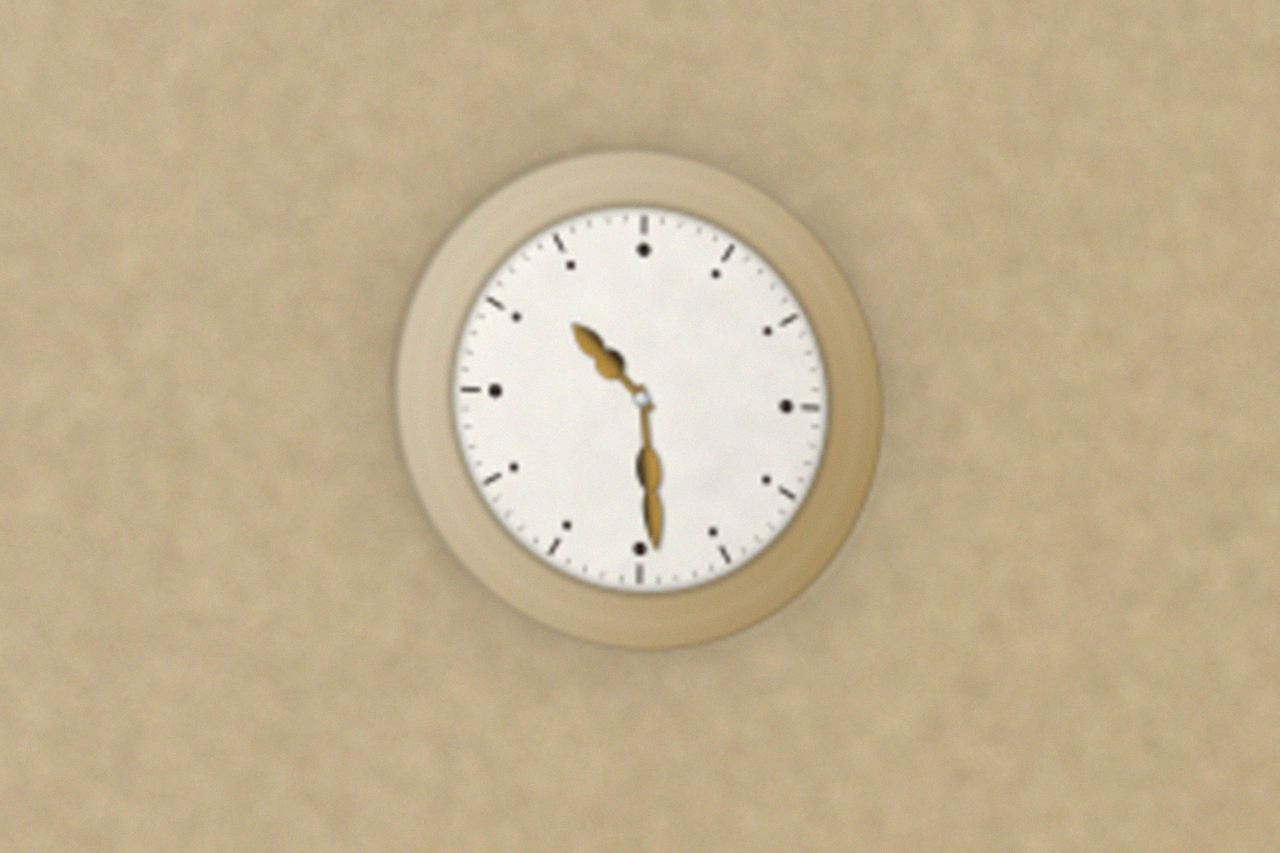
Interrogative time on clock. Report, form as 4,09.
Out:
10,29
